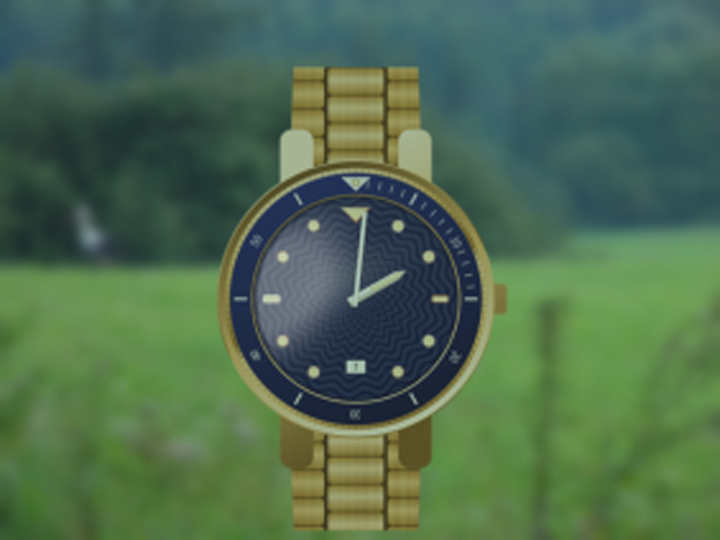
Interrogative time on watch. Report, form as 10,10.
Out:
2,01
